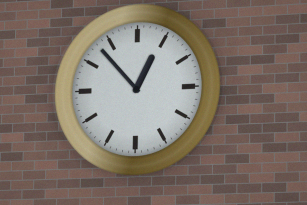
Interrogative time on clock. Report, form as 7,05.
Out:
12,53
